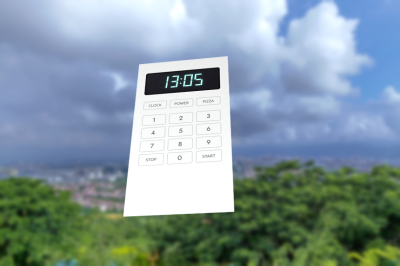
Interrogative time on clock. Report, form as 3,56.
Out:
13,05
